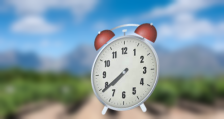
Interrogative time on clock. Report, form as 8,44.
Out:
7,39
